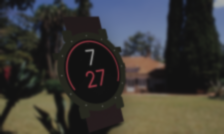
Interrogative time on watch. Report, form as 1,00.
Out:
7,27
